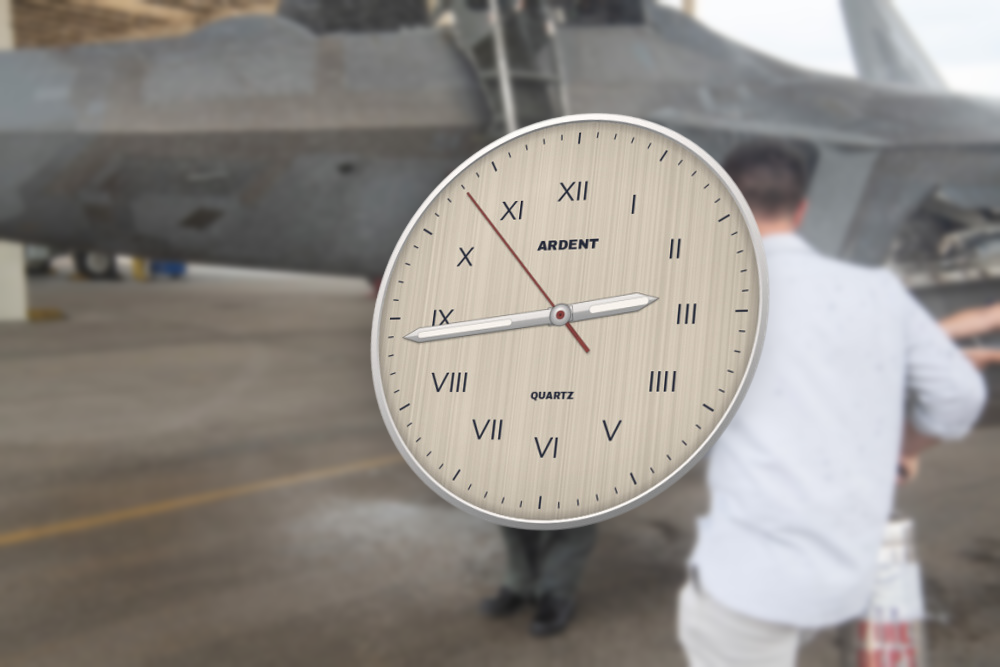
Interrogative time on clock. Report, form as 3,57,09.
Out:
2,43,53
